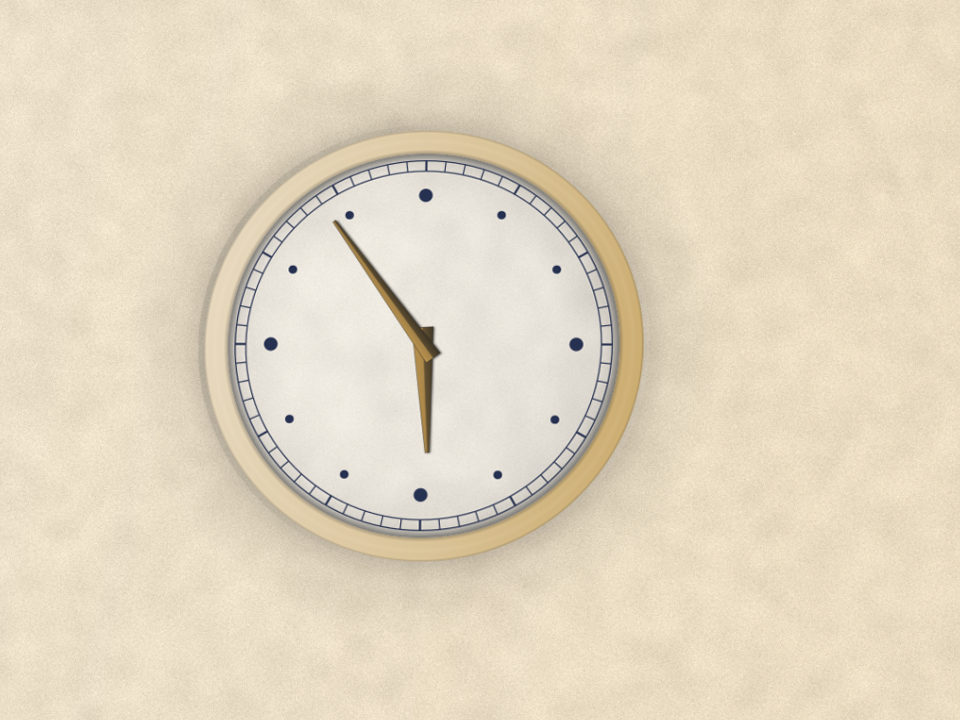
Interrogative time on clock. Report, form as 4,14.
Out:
5,54
